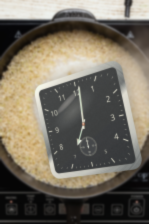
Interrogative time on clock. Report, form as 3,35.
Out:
7,01
